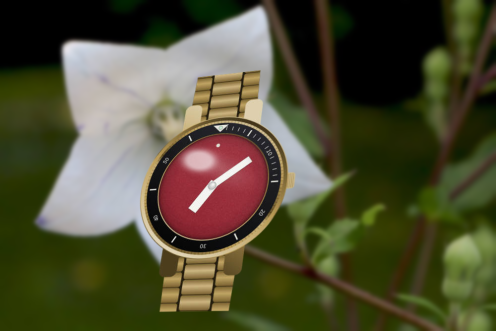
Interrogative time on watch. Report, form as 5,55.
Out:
7,09
